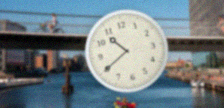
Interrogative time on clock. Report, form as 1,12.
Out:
10,40
